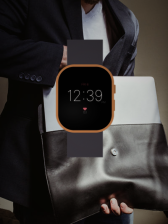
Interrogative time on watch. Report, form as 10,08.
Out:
12,39
